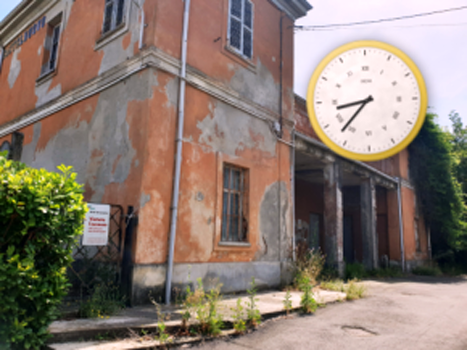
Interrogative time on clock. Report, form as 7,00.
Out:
8,37
